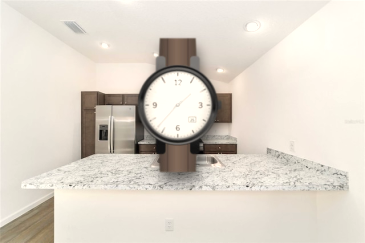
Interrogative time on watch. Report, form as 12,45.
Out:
1,37
